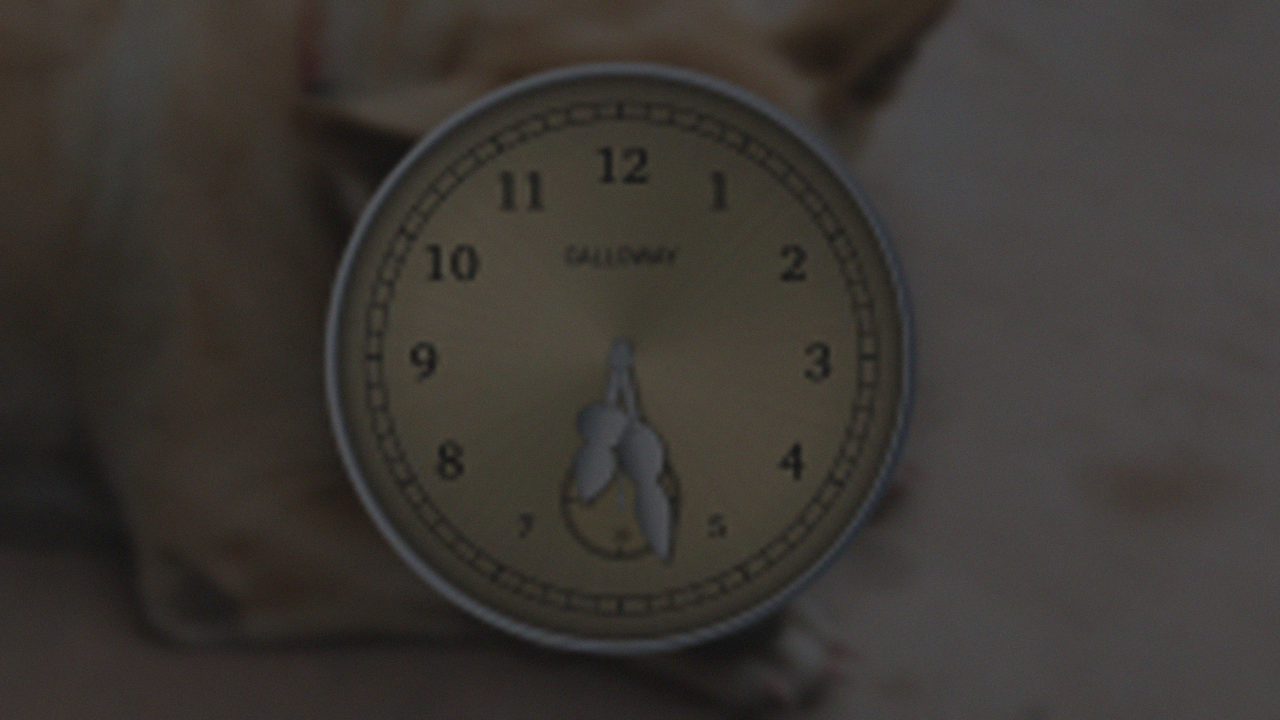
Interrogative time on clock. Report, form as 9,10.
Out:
6,28
